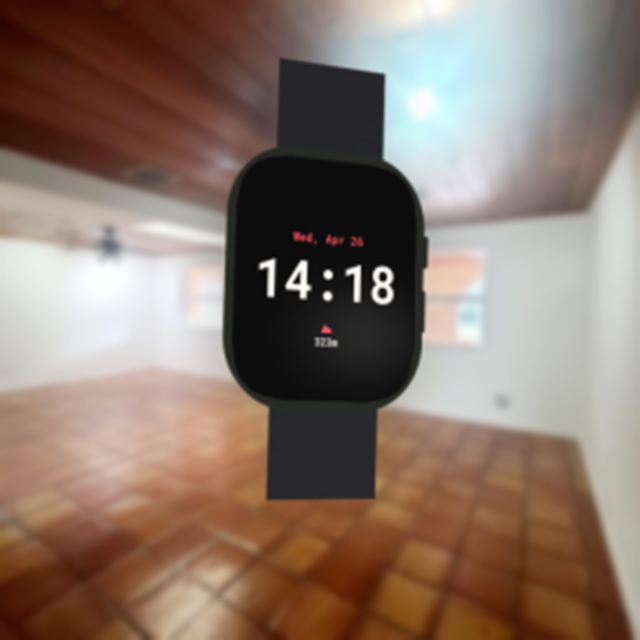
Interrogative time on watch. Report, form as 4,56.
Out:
14,18
